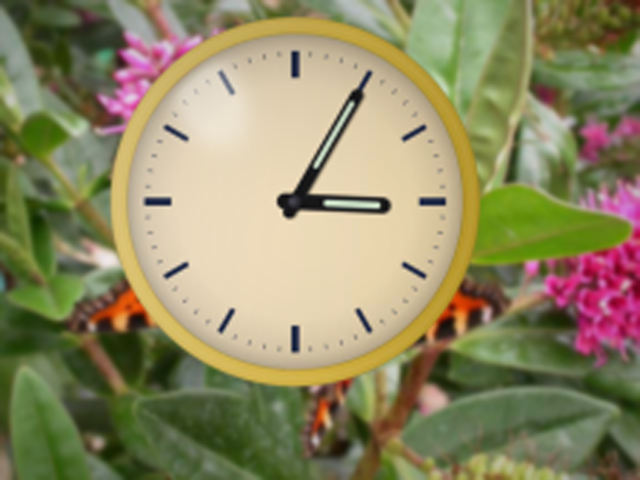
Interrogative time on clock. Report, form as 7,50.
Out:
3,05
